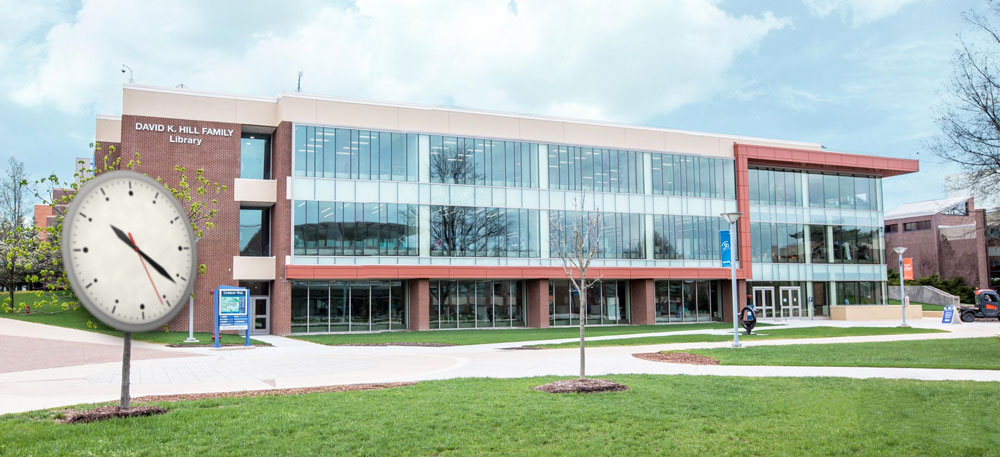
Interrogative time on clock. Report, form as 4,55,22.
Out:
10,21,26
